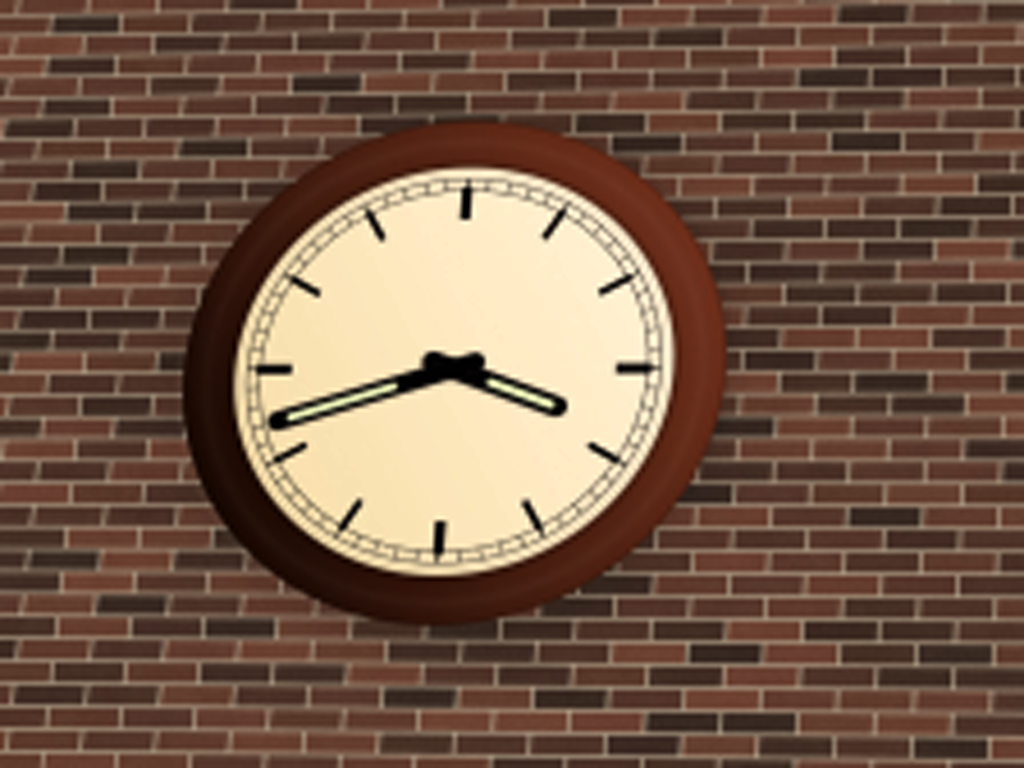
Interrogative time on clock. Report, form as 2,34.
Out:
3,42
